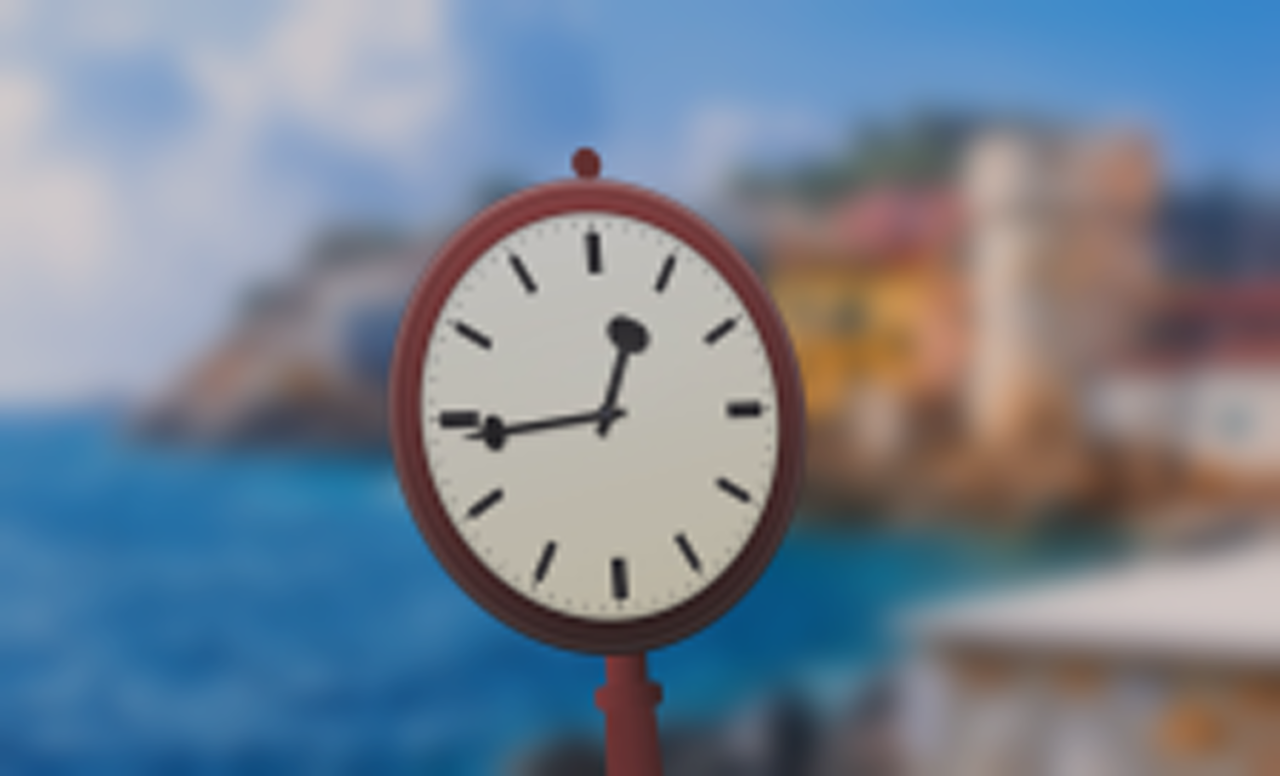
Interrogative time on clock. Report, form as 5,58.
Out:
12,44
